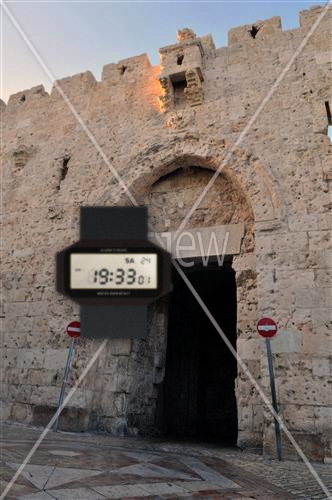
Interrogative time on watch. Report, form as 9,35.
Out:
19,33
